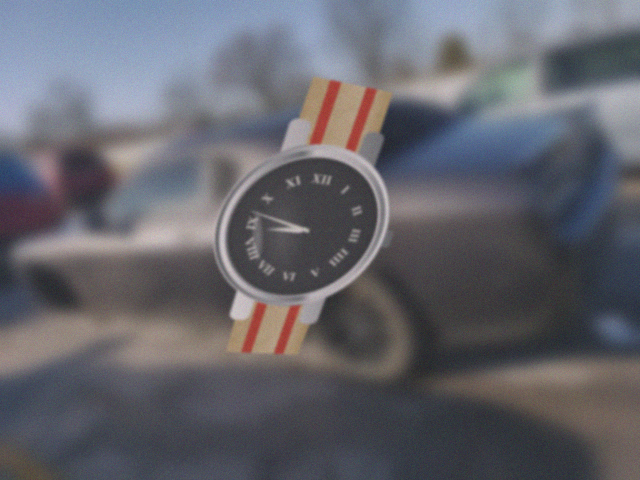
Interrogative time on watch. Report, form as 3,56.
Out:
8,47
